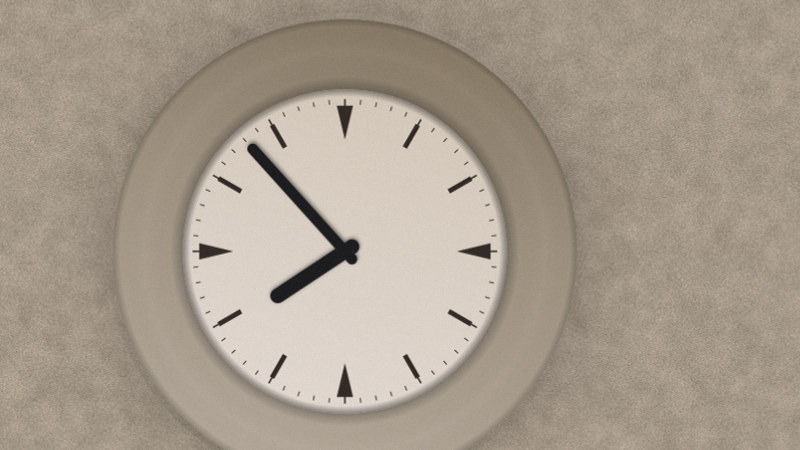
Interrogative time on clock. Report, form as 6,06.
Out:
7,53
